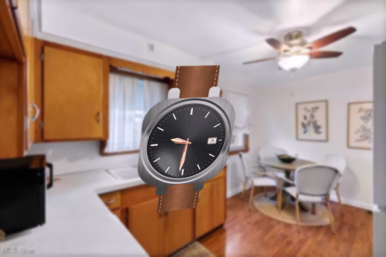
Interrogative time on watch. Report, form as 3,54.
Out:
9,31
